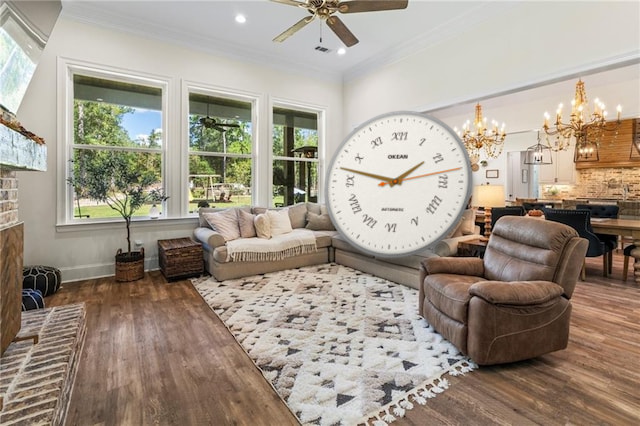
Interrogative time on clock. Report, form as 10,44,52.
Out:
1,47,13
